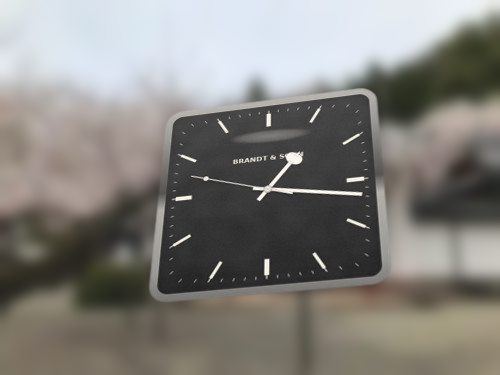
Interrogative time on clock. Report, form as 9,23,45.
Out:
1,16,48
